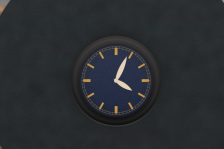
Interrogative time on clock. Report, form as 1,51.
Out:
4,04
